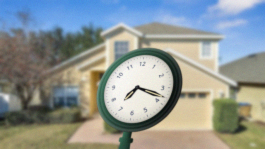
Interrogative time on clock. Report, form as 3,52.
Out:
7,18
